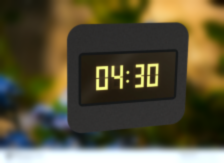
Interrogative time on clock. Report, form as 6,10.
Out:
4,30
